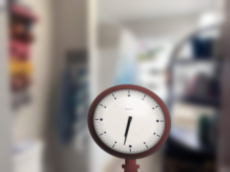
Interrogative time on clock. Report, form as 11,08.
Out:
6,32
